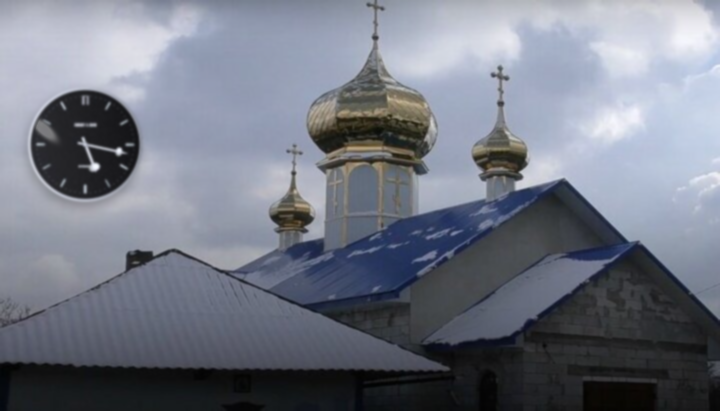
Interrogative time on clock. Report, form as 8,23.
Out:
5,17
